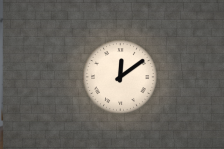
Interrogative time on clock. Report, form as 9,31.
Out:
12,09
